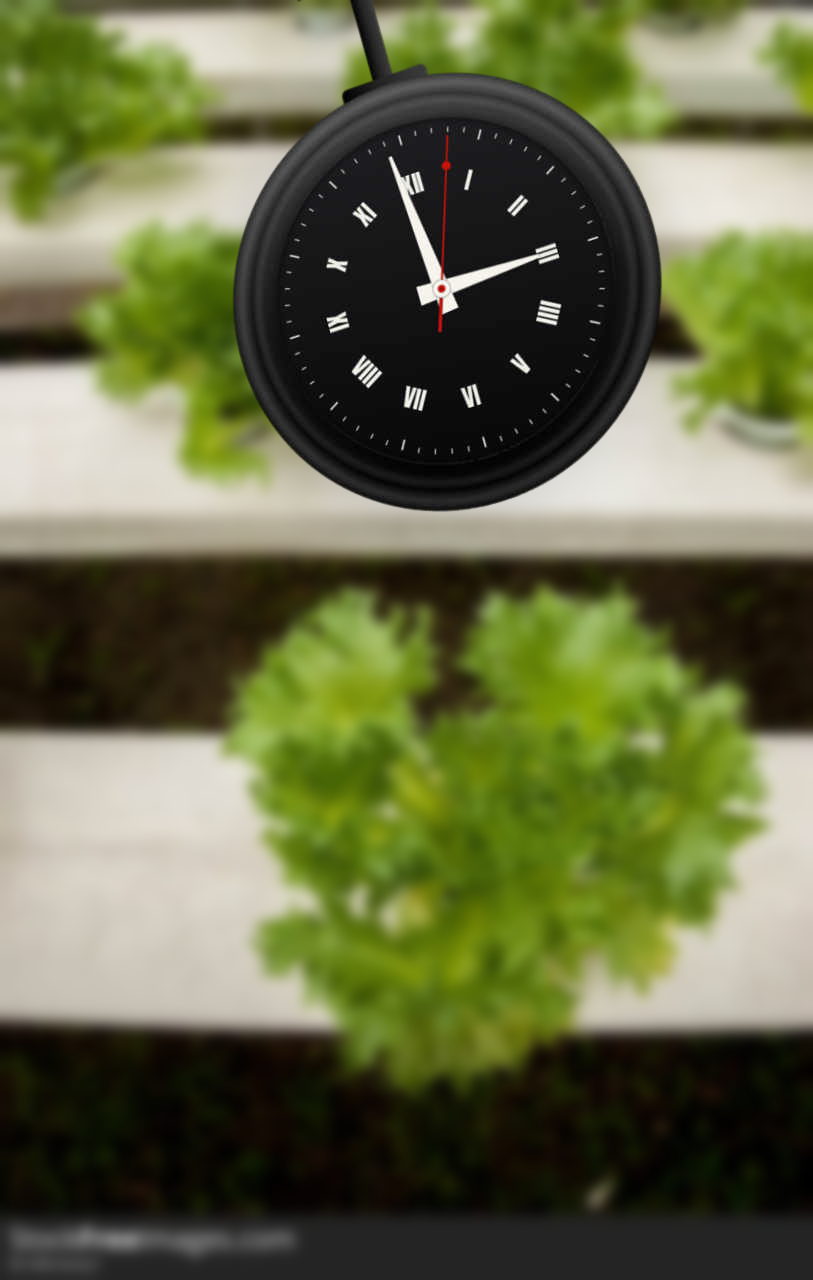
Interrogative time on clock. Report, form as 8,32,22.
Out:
2,59,03
